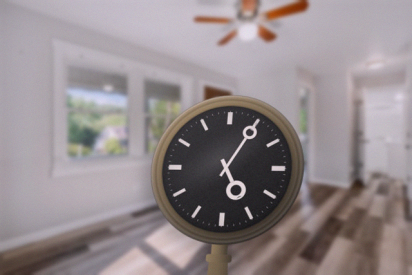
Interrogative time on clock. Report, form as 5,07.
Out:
5,05
